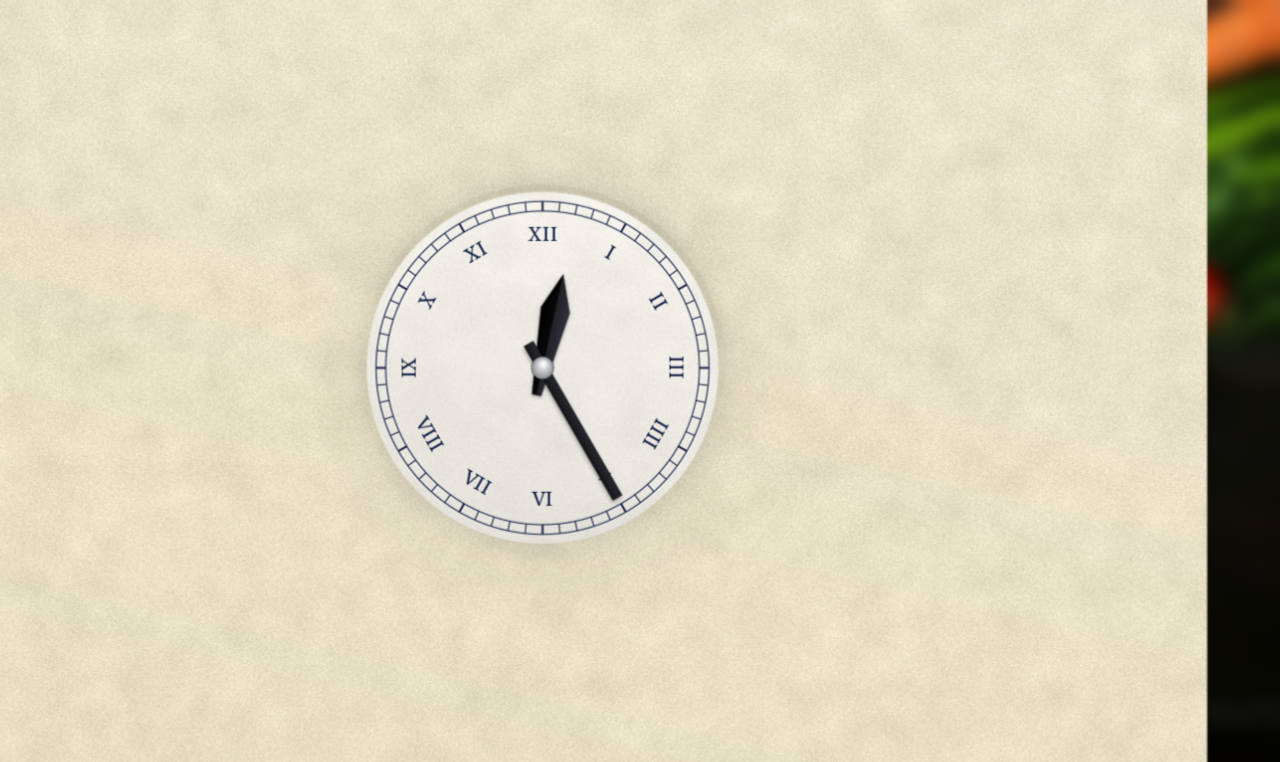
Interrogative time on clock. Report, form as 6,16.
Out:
12,25
